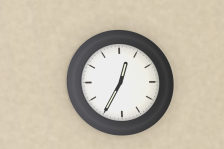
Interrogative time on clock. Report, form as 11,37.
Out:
12,35
